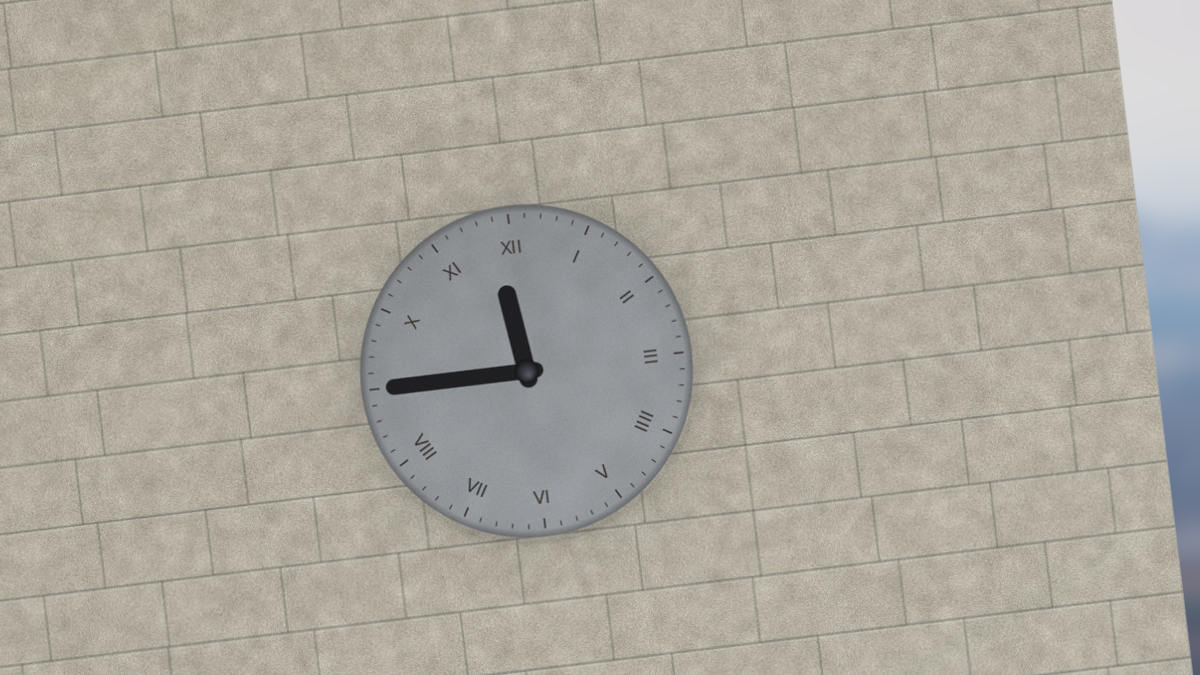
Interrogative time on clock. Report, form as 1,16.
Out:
11,45
